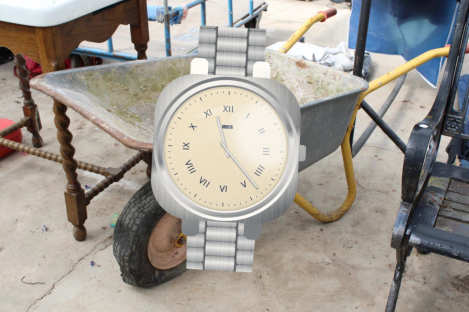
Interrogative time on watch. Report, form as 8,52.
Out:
11,23
